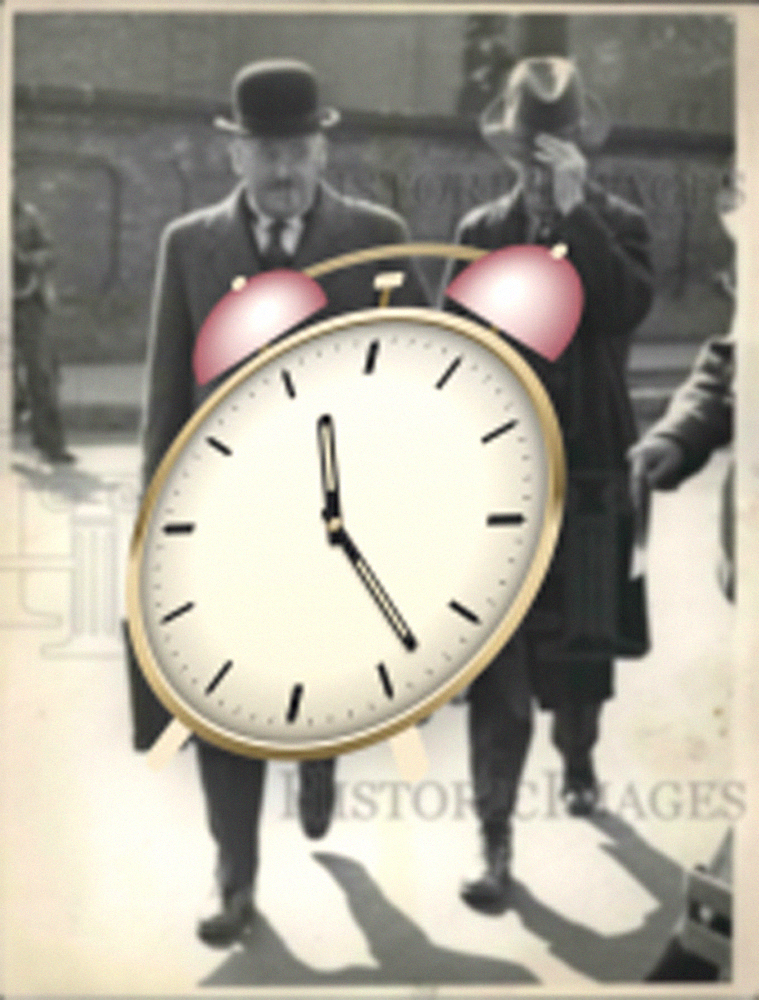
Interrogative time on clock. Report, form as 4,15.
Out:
11,23
